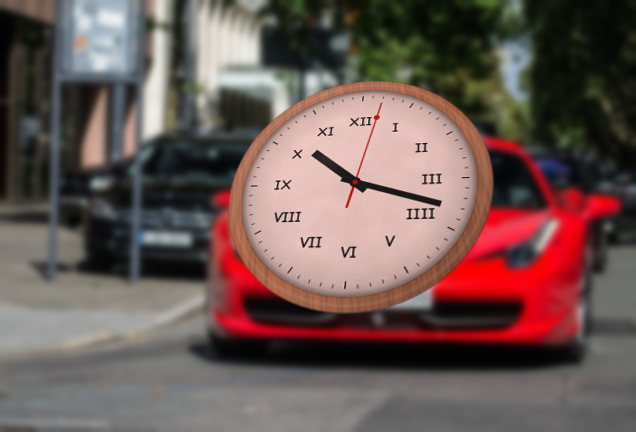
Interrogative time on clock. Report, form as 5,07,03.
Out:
10,18,02
